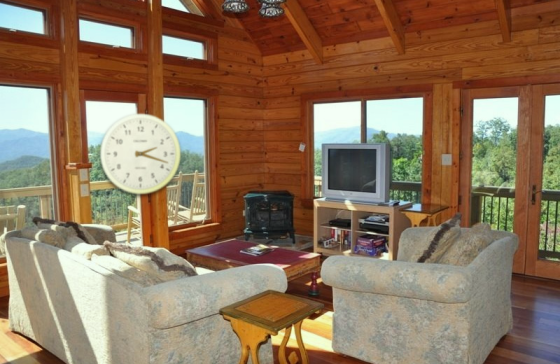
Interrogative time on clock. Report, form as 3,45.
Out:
2,18
